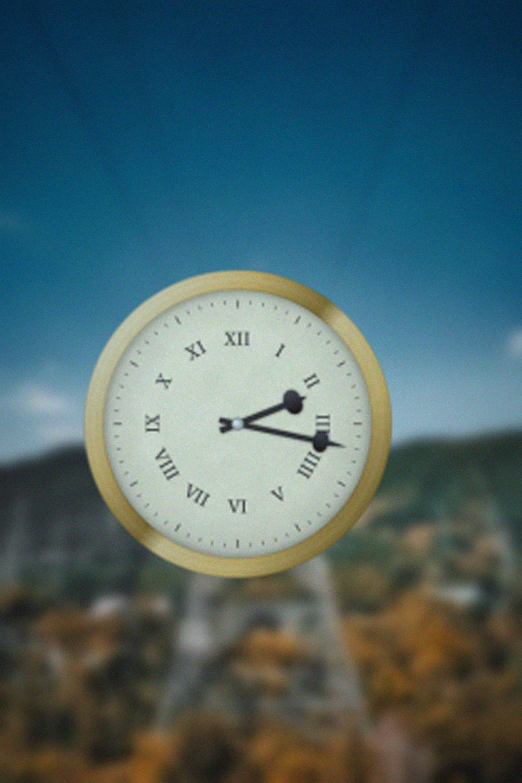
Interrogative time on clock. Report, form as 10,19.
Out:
2,17
